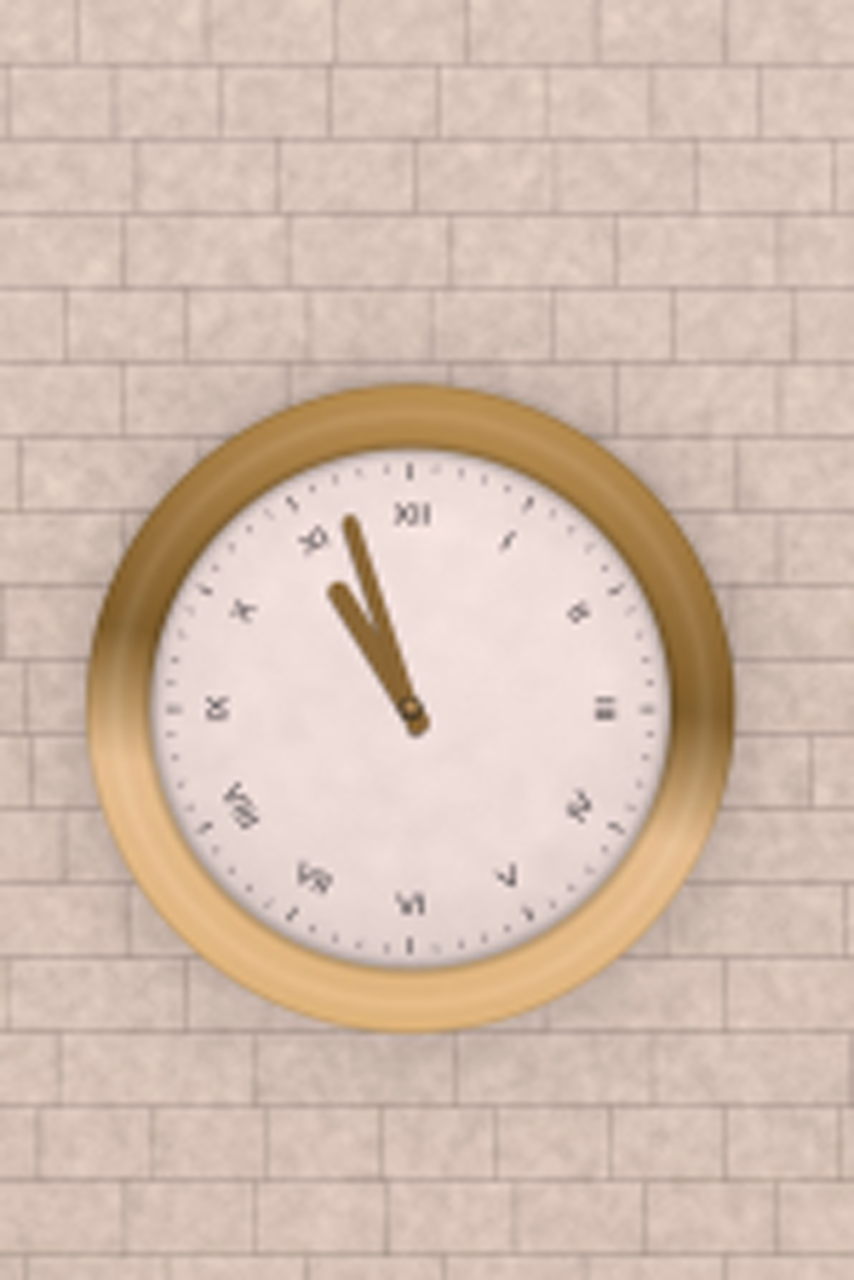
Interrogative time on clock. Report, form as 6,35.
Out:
10,57
